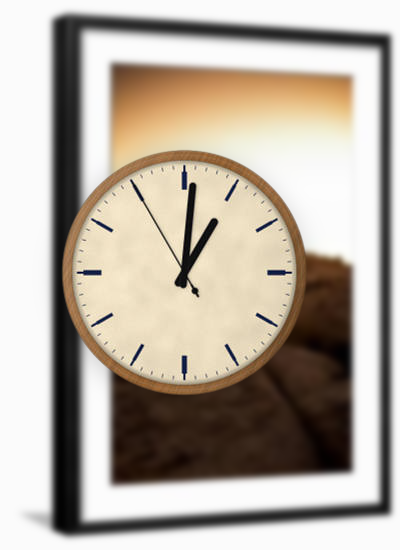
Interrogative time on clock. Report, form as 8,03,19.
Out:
1,00,55
